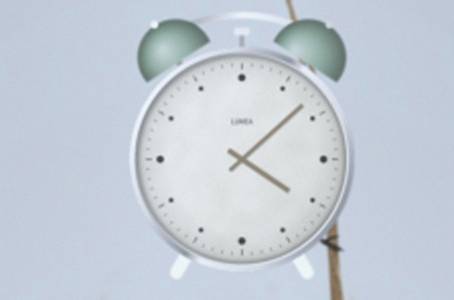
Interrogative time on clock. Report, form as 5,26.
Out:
4,08
